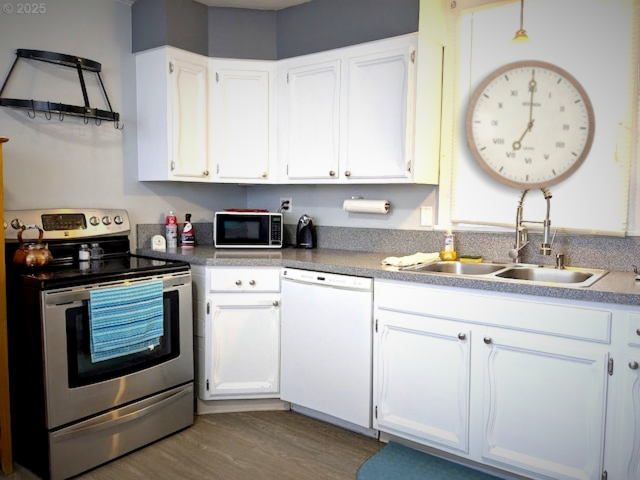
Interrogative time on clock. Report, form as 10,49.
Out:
7,00
